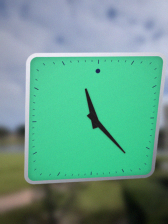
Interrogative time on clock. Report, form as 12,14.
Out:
11,23
